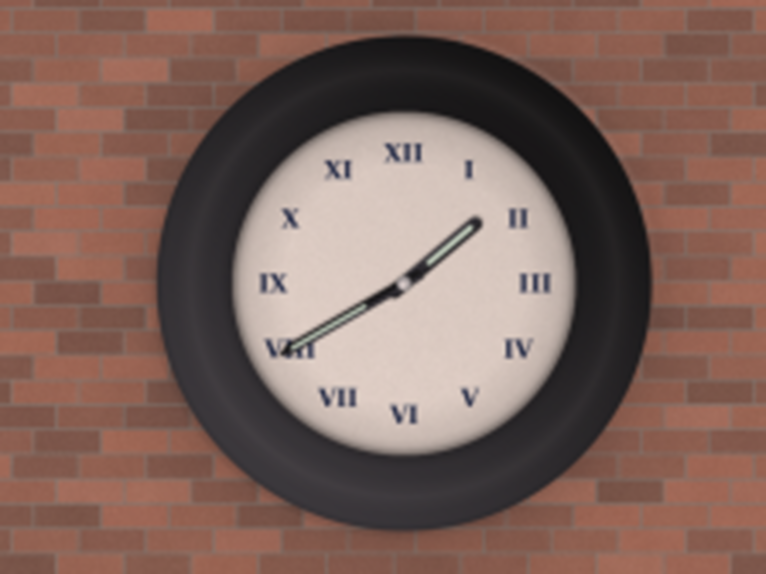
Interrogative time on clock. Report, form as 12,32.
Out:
1,40
